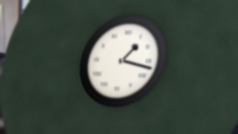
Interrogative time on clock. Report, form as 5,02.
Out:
1,17
